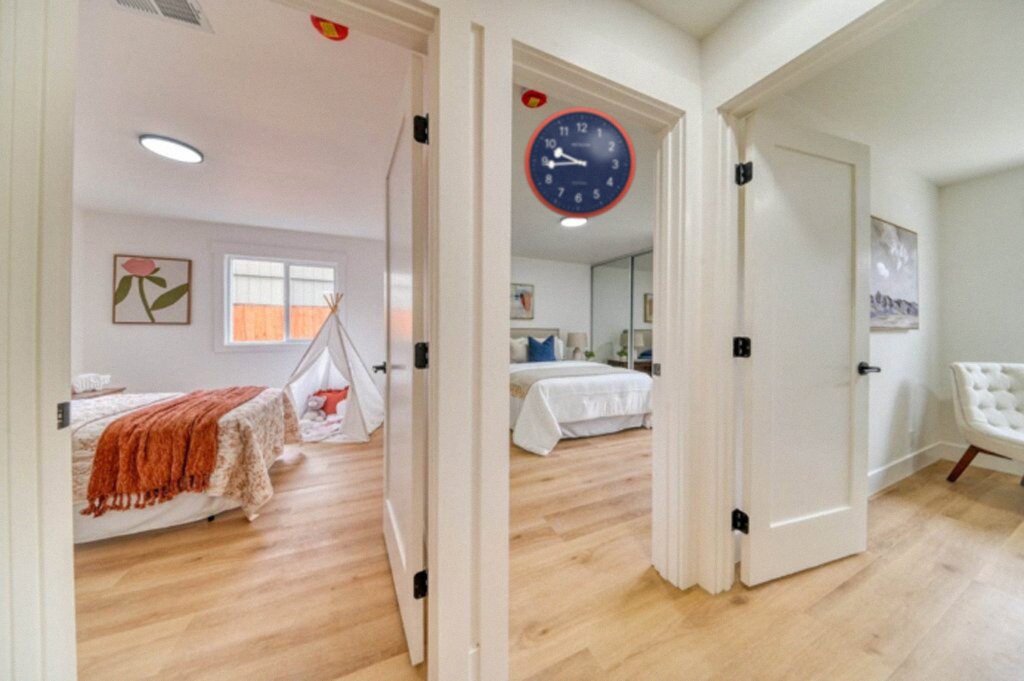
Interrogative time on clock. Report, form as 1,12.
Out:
9,44
